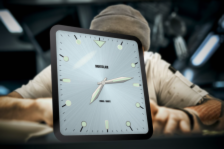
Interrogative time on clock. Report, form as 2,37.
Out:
7,13
